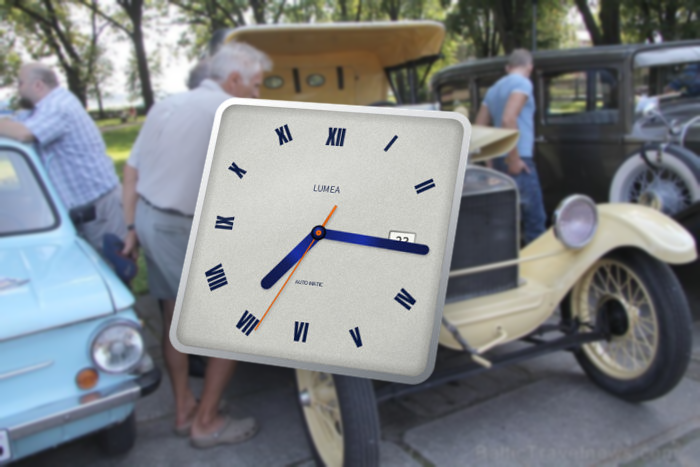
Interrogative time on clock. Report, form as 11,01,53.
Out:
7,15,34
